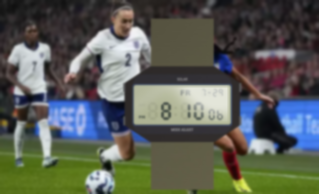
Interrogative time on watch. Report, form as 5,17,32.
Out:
8,10,06
